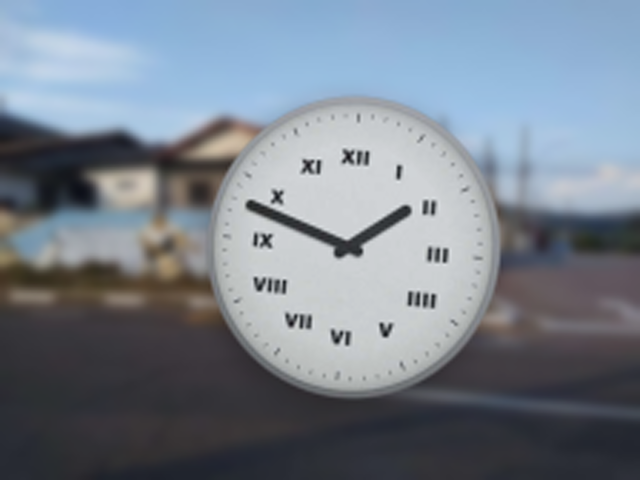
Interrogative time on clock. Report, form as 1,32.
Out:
1,48
